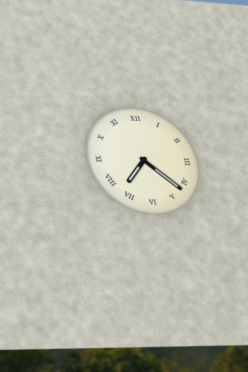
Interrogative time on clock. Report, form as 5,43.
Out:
7,22
